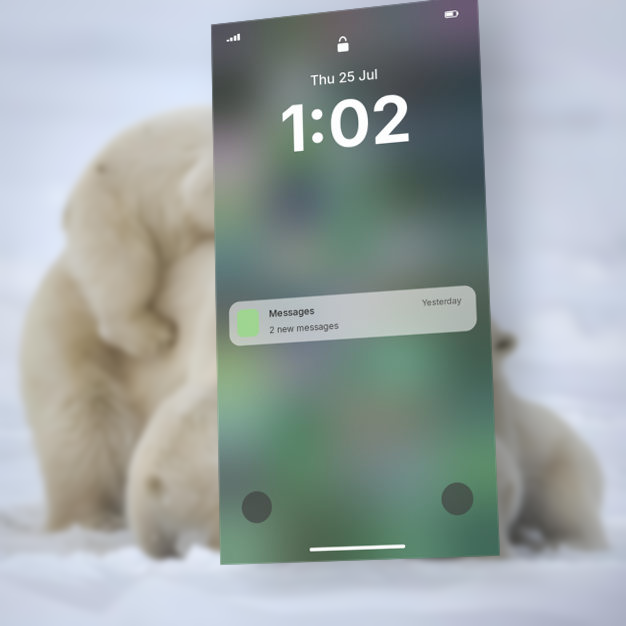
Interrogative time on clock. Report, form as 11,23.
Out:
1,02
